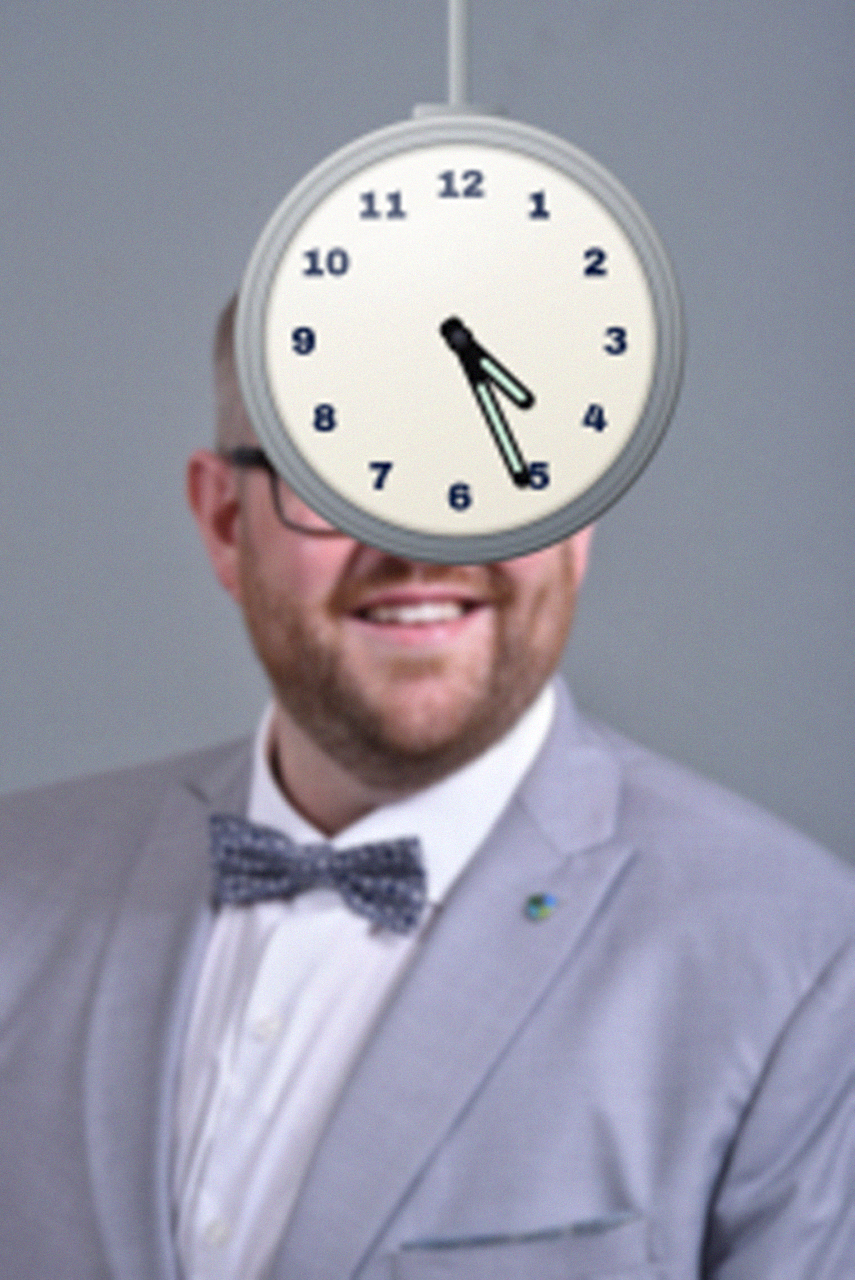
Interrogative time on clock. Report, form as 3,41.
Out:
4,26
